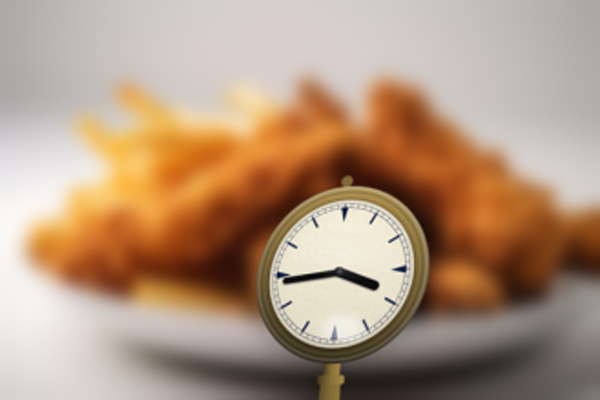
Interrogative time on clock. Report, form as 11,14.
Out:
3,44
